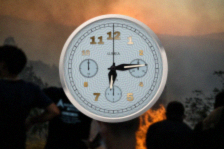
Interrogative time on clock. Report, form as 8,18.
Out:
6,14
